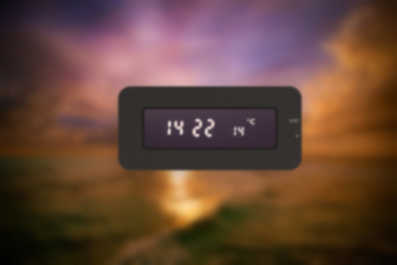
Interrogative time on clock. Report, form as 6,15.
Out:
14,22
